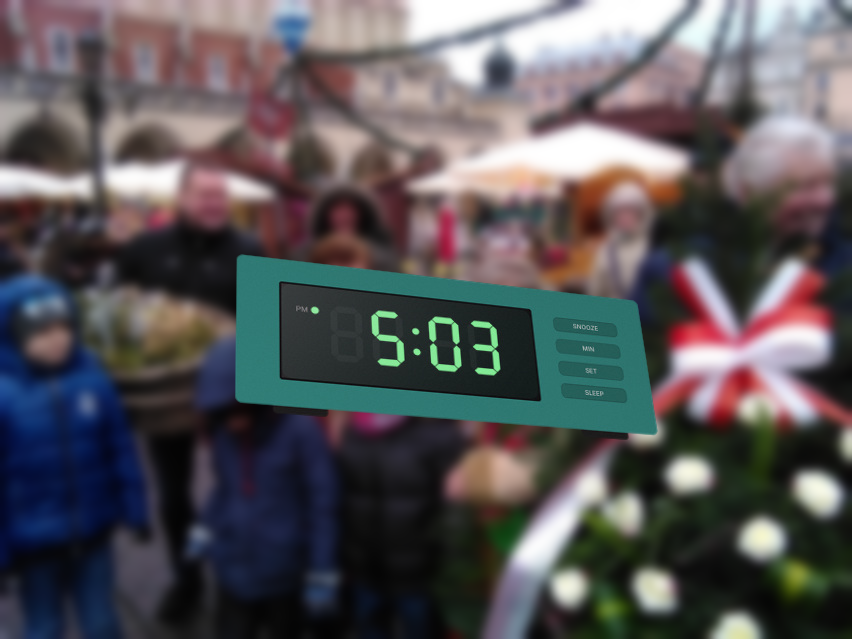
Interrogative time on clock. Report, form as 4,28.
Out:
5,03
